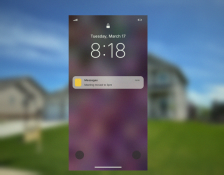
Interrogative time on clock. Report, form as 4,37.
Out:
8,18
